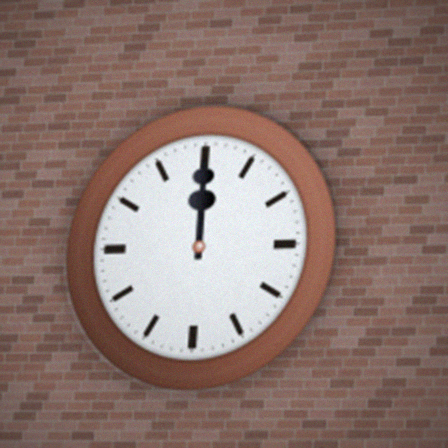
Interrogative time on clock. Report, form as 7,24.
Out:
12,00
